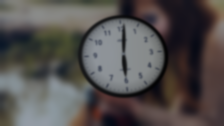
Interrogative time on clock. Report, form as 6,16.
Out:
6,01
